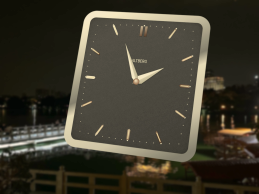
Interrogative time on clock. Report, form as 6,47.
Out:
1,56
